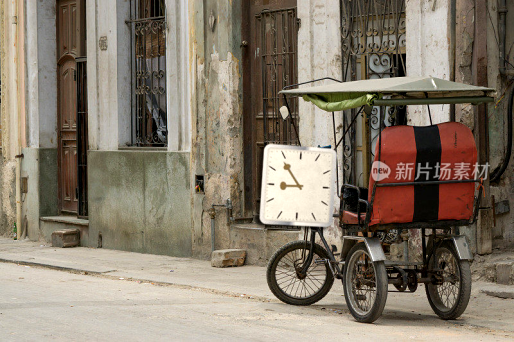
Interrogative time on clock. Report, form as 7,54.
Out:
8,54
